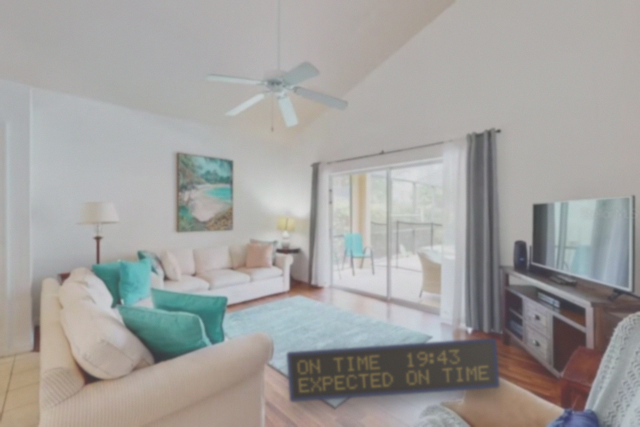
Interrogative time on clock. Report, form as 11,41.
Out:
19,43
